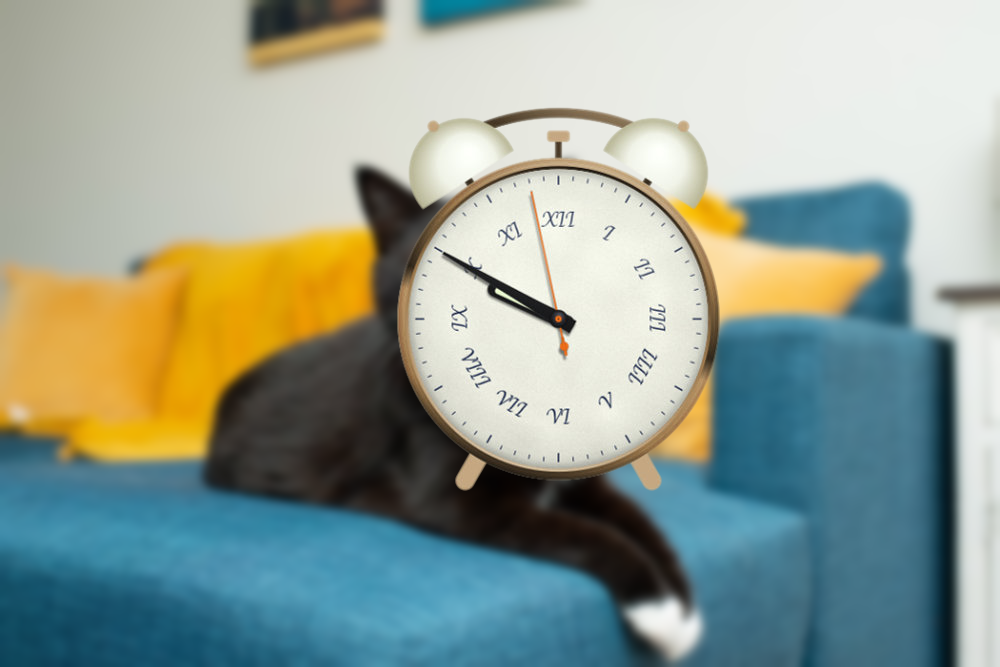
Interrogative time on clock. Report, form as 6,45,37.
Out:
9,49,58
